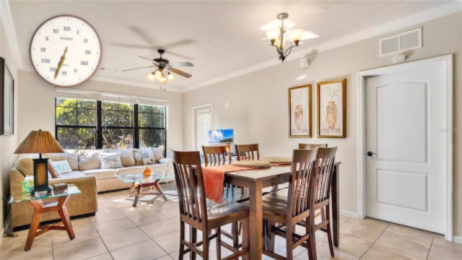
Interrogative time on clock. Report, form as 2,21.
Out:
6,33
